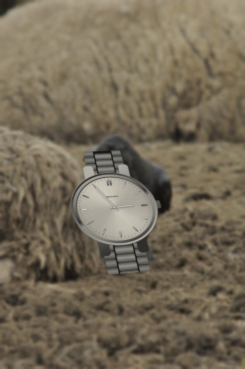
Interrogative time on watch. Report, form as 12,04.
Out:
2,55
